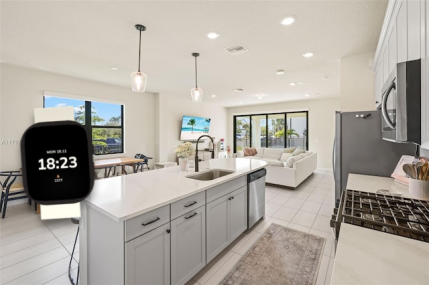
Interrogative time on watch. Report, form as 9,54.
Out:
18,23
